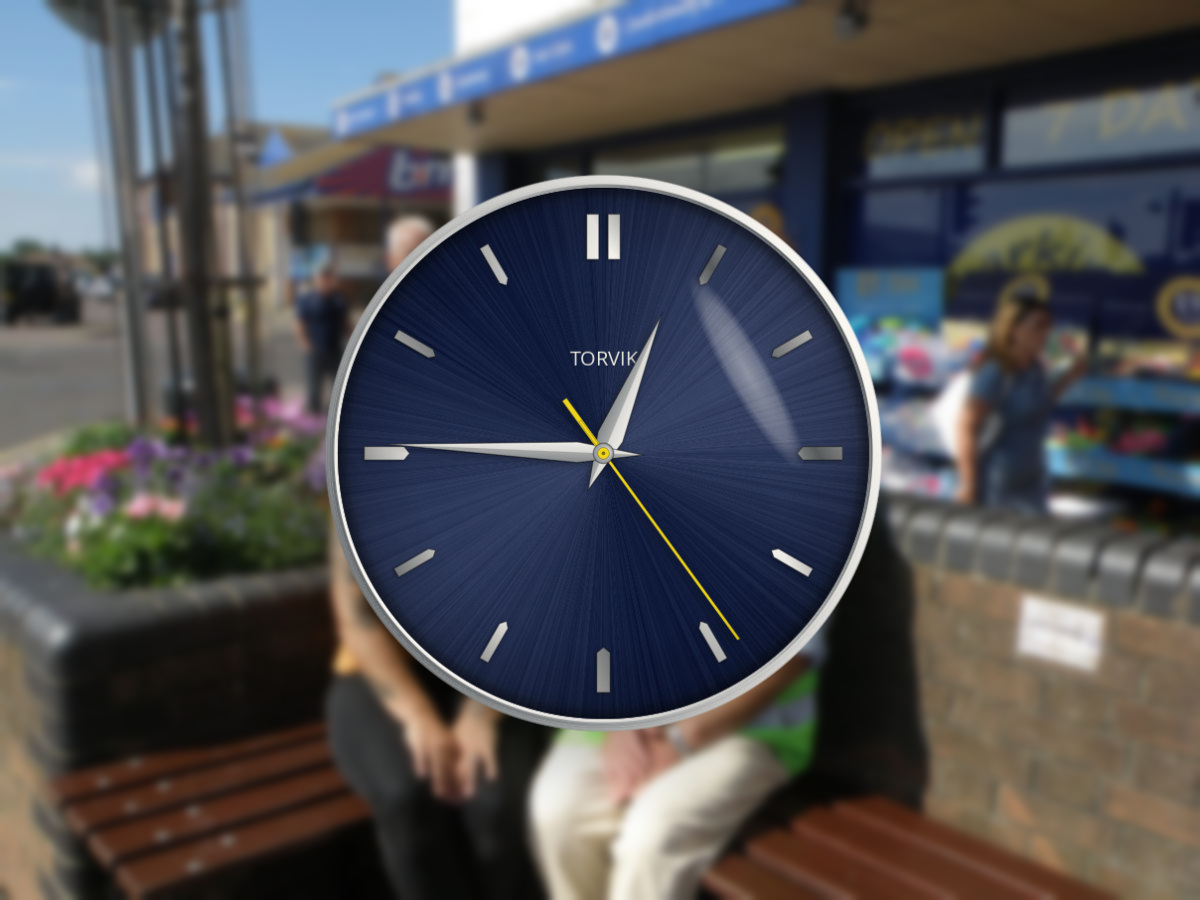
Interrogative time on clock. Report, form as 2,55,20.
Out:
12,45,24
